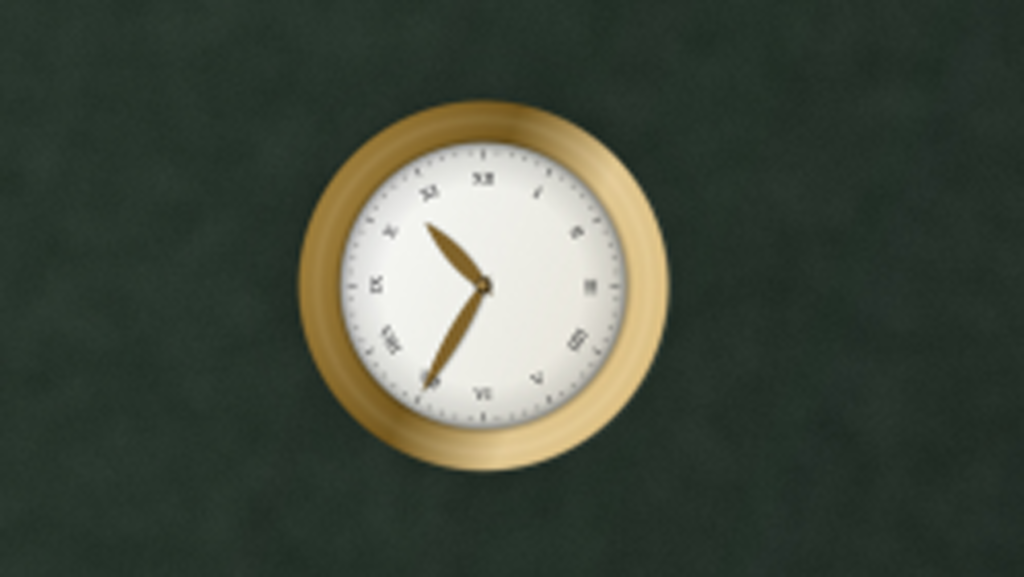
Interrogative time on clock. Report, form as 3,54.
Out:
10,35
